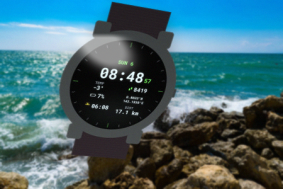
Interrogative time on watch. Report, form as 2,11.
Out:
8,48
